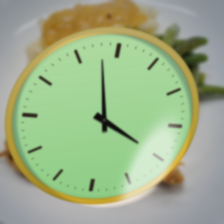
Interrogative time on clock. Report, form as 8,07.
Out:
3,58
